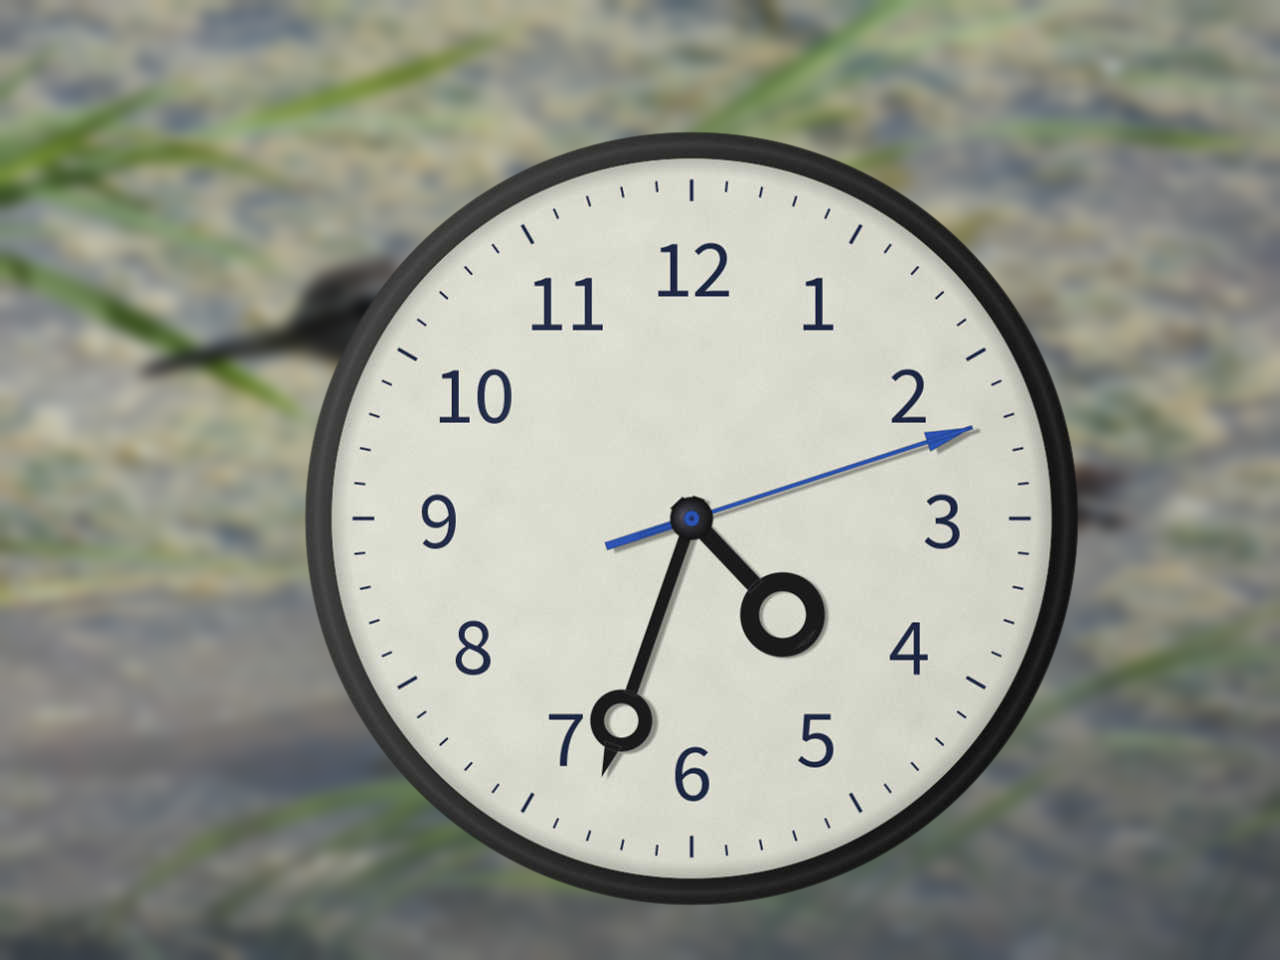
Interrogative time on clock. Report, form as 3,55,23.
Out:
4,33,12
